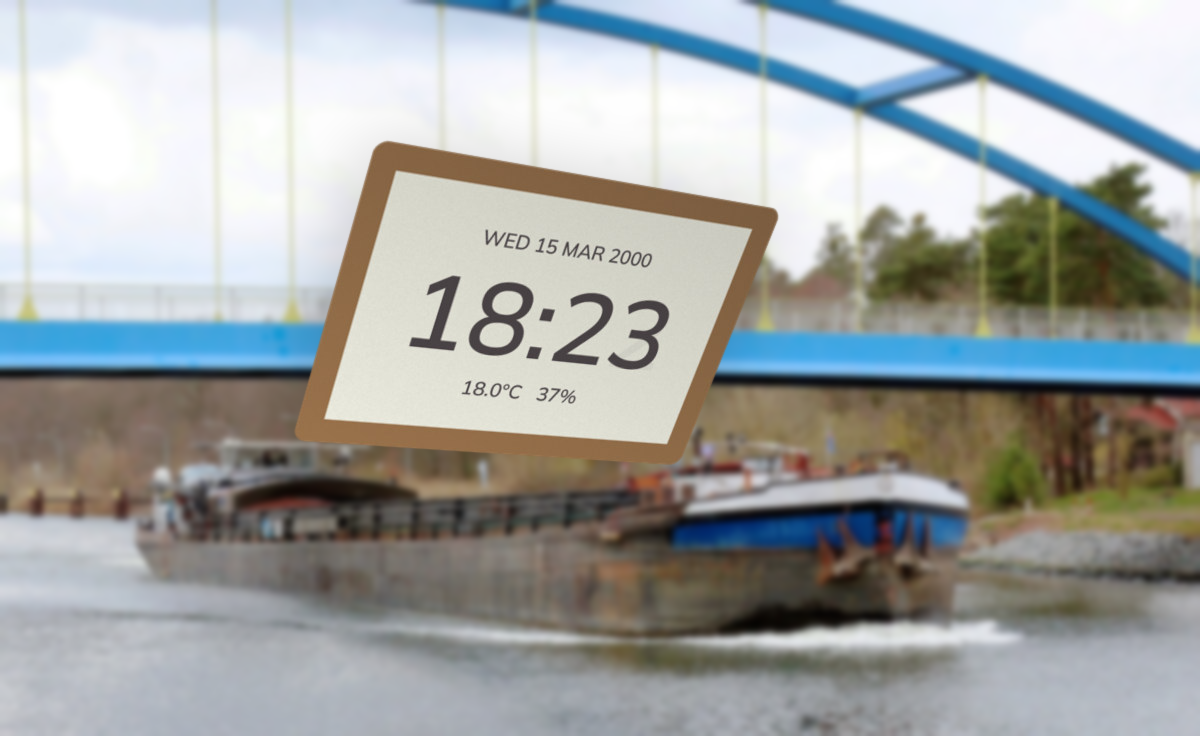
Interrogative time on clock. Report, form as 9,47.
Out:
18,23
